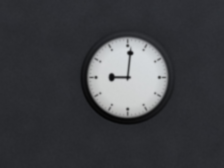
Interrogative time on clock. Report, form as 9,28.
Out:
9,01
